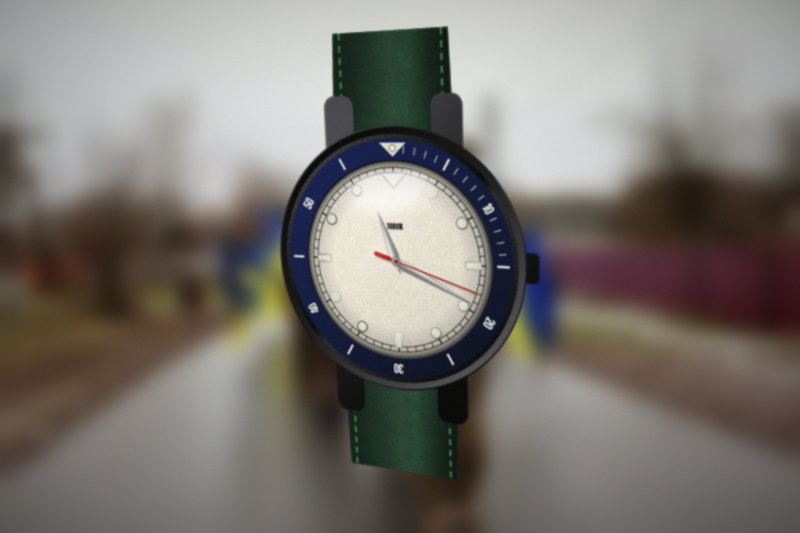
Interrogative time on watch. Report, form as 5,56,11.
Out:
11,19,18
